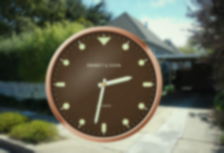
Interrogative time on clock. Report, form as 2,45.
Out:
2,32
